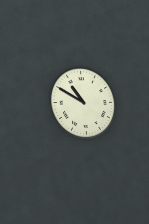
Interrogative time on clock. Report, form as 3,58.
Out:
10,50
